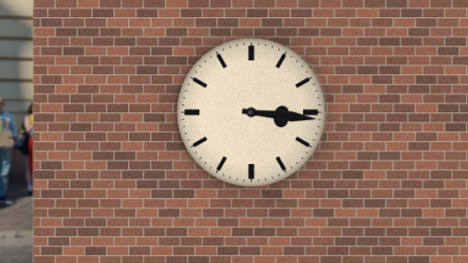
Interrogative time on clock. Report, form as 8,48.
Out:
3,16
